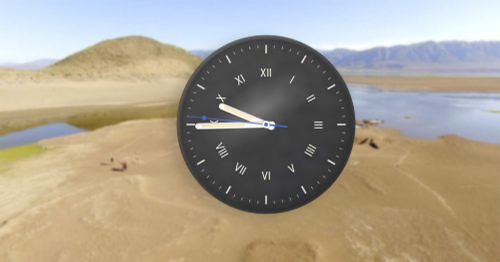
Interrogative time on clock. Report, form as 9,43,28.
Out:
9,44,46
